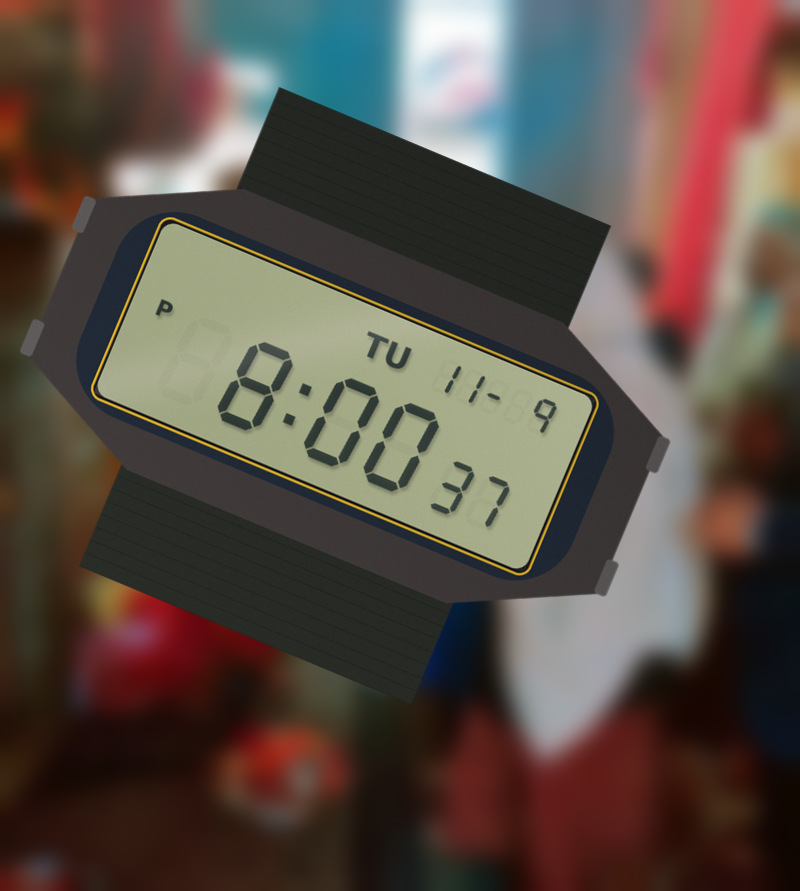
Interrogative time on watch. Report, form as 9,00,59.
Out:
8,00,37
